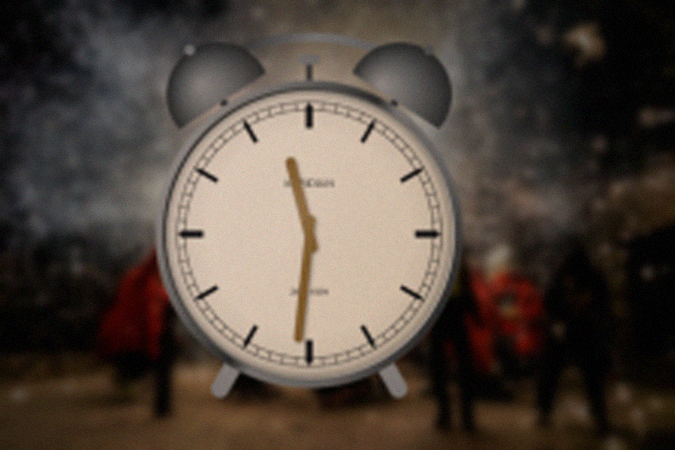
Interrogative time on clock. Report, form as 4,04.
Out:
11,31
